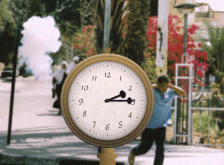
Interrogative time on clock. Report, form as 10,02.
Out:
2,15
